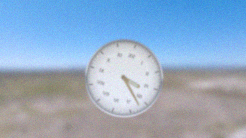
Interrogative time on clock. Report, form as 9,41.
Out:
3,22
